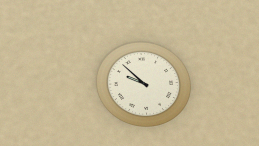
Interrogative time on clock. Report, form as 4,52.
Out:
9,53
